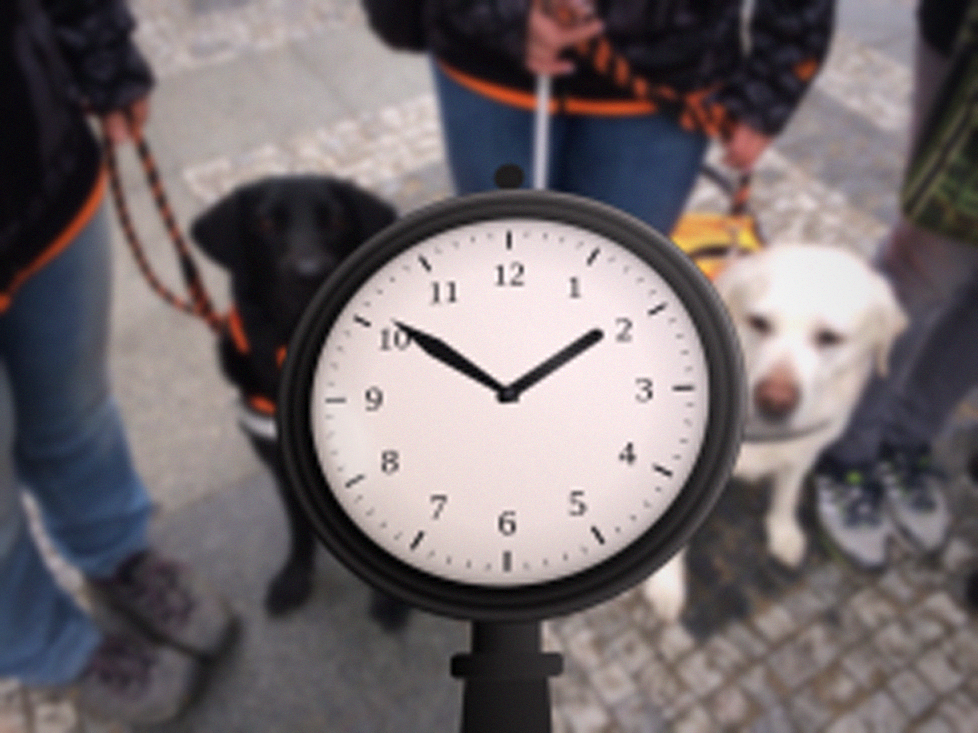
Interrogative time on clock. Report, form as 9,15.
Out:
1,51
